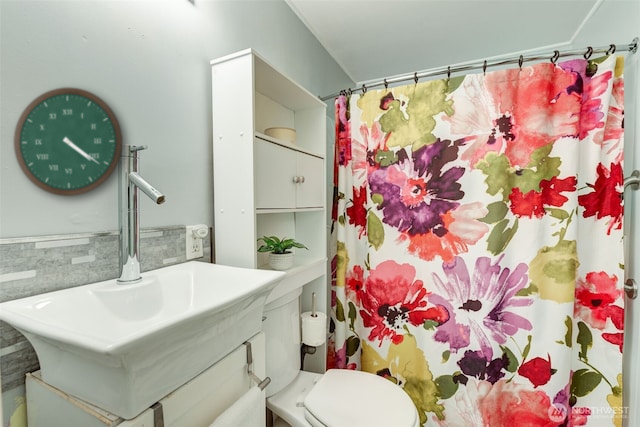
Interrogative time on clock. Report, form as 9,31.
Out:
4,21
